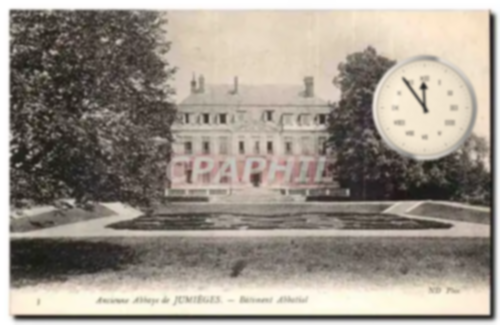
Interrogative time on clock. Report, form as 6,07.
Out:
11,54
